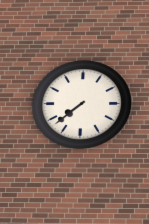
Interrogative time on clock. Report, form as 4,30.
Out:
7,38
